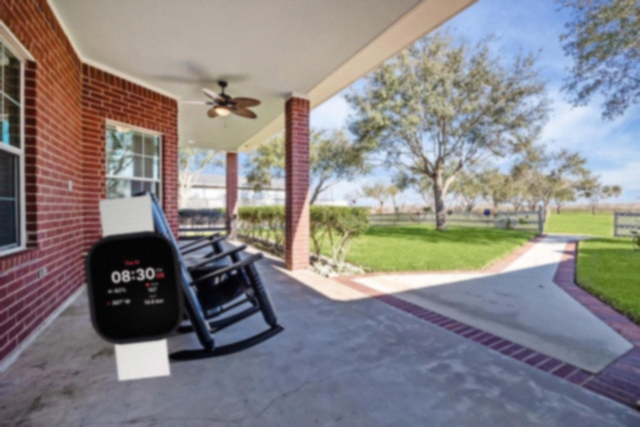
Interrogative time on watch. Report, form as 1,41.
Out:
8,30
